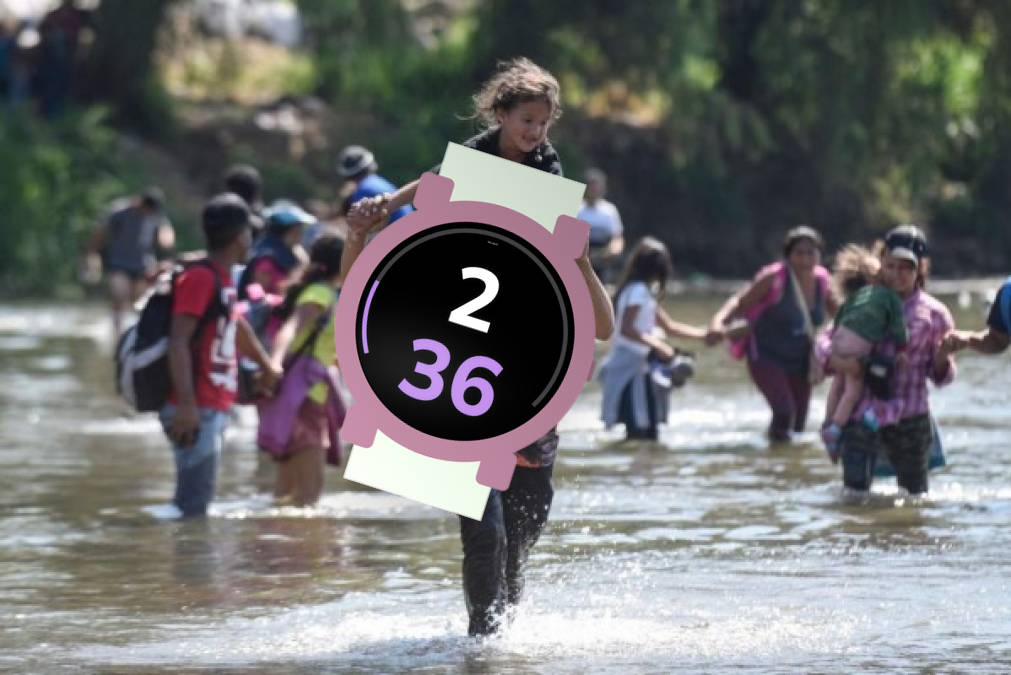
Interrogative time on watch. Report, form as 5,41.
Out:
2,36
